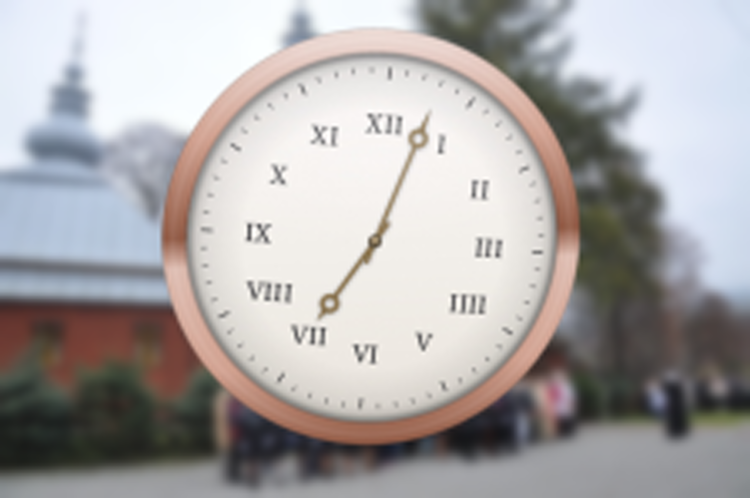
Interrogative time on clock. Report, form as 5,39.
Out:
7,03
